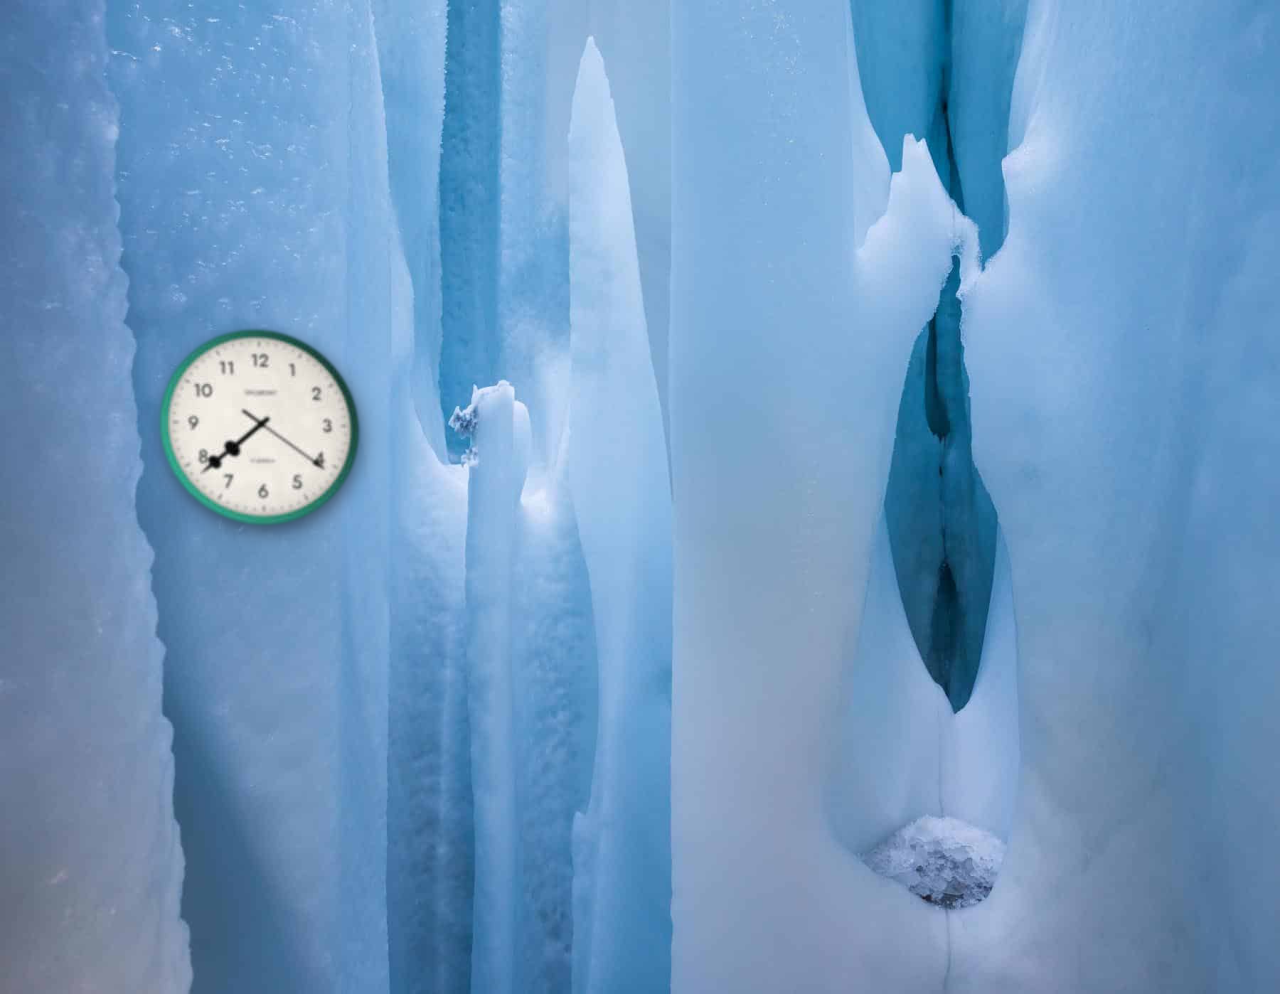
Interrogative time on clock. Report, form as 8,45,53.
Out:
7,38,21
